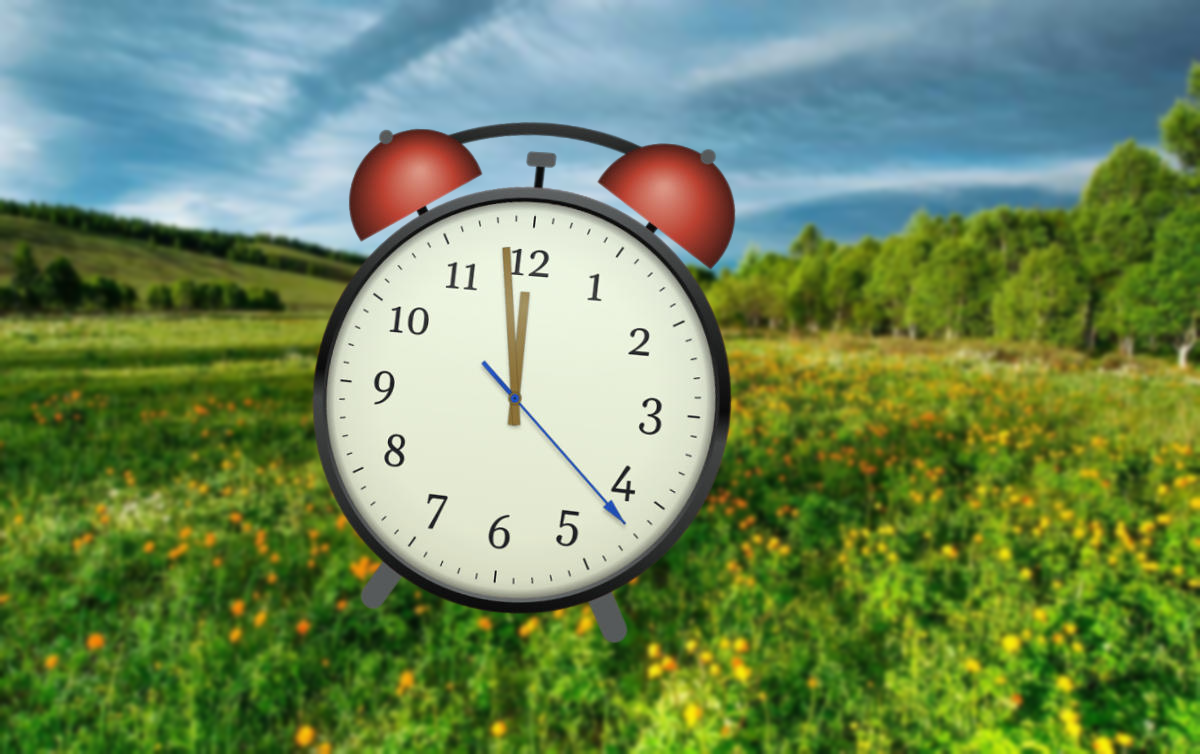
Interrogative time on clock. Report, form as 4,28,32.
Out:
11,58,22
